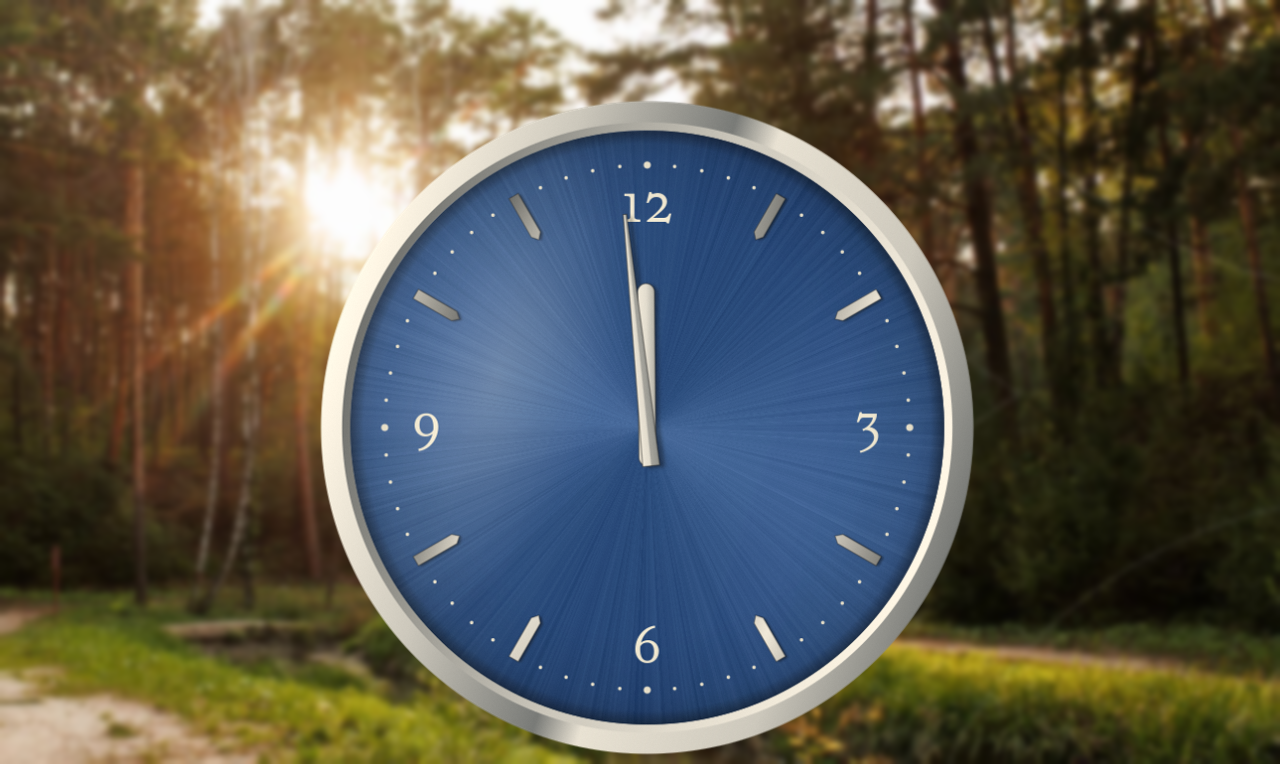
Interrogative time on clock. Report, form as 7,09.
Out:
11,59
